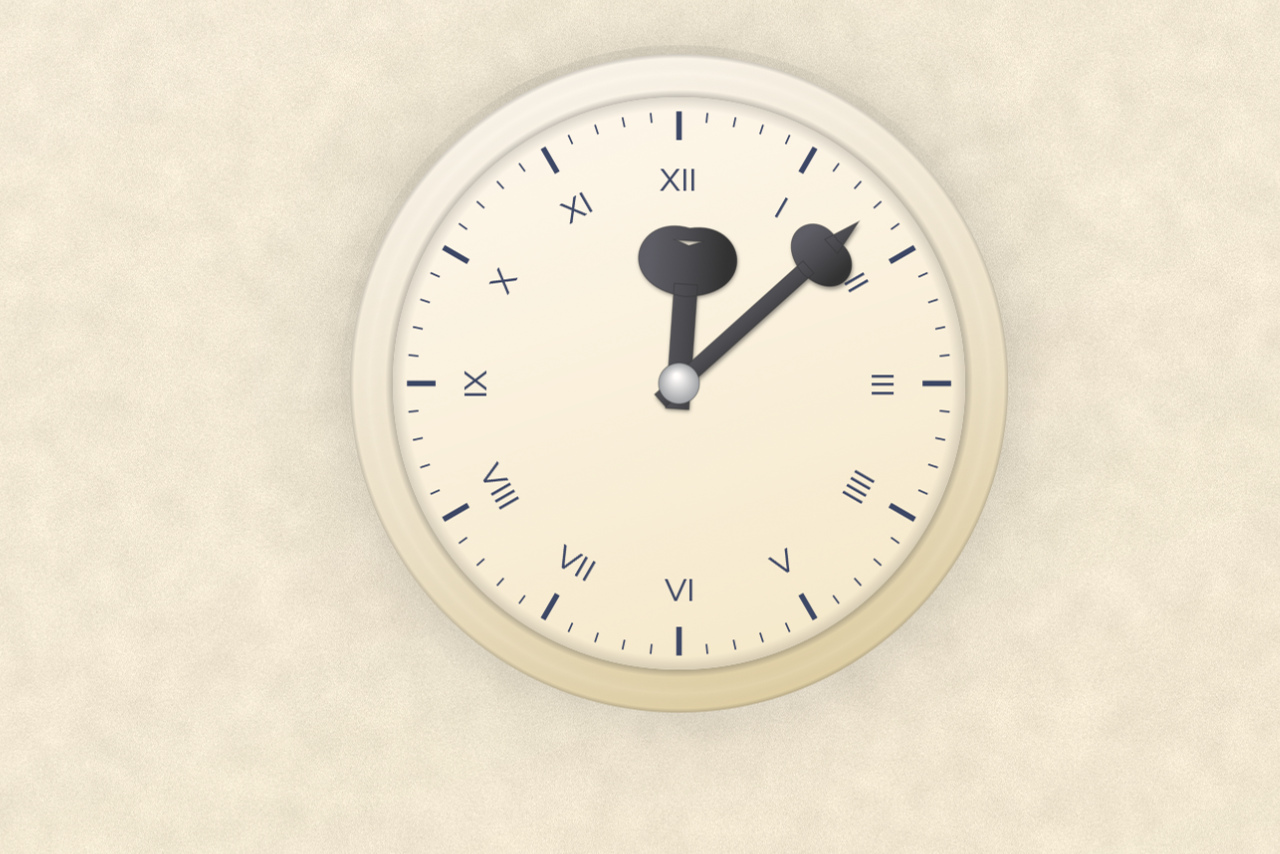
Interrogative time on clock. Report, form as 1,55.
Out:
12,08
